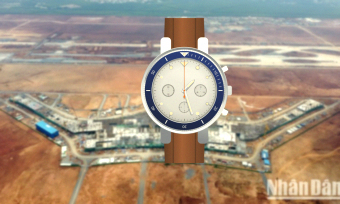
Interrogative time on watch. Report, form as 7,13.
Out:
1,27
